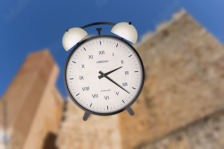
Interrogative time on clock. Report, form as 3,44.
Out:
2,22
